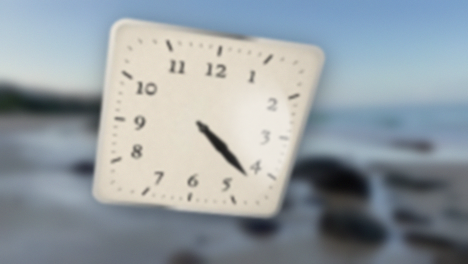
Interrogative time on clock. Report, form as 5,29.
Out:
4,22
